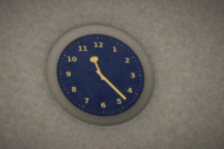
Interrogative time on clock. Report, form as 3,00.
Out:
11,23
